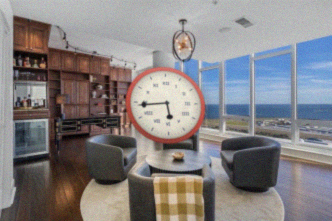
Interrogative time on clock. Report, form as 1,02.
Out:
5,44
